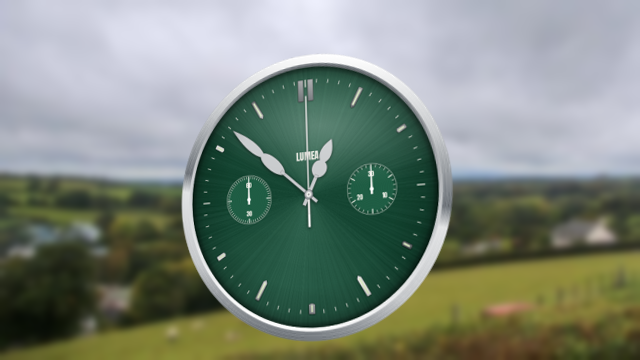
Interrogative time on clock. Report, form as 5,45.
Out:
12,52
